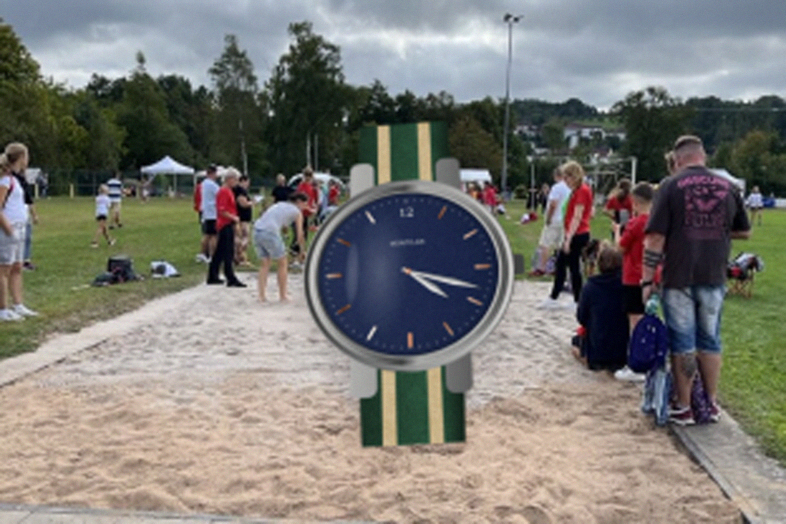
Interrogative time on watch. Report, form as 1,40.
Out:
4,18
